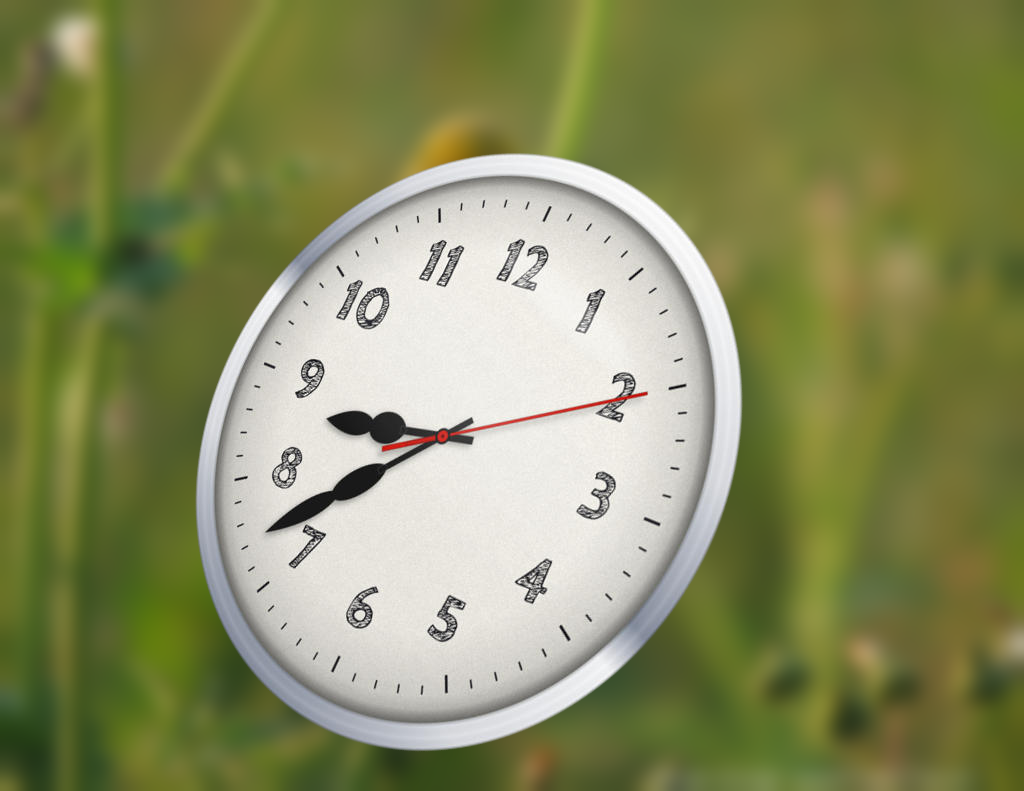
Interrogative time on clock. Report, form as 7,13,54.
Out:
8,37,10
